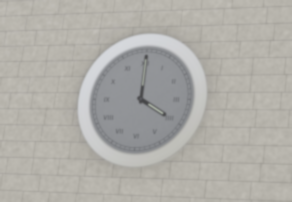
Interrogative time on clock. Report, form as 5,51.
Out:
4,00
